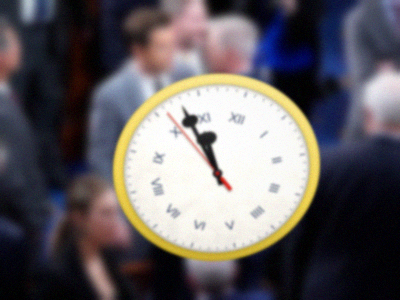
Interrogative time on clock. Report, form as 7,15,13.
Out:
10,52,51
